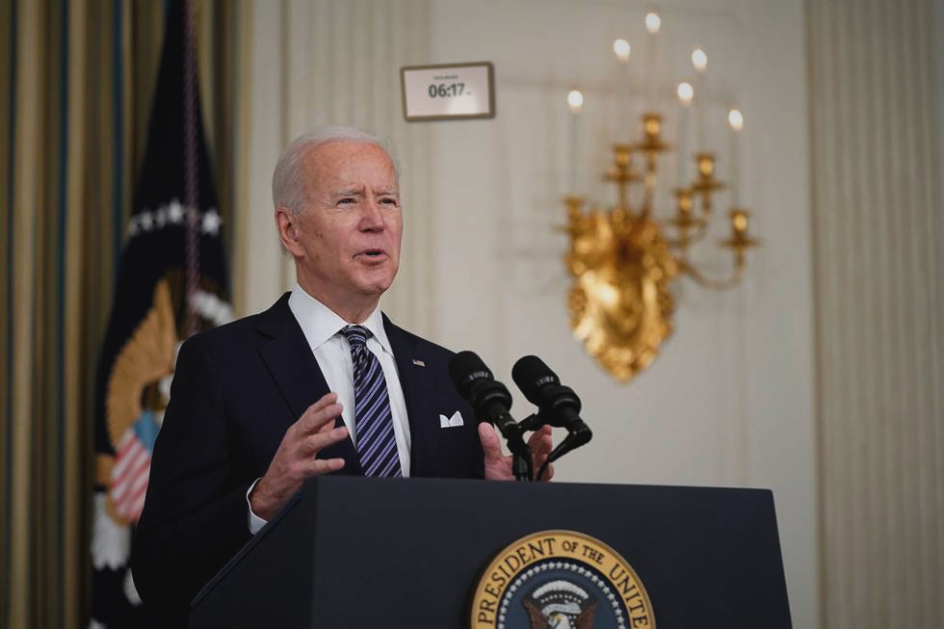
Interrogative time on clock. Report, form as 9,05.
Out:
6,17
